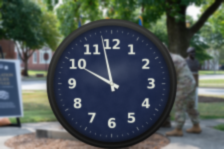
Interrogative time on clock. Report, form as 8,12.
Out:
9,58
